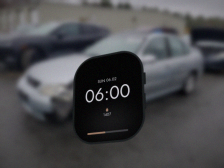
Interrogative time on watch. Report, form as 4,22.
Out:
6,00
